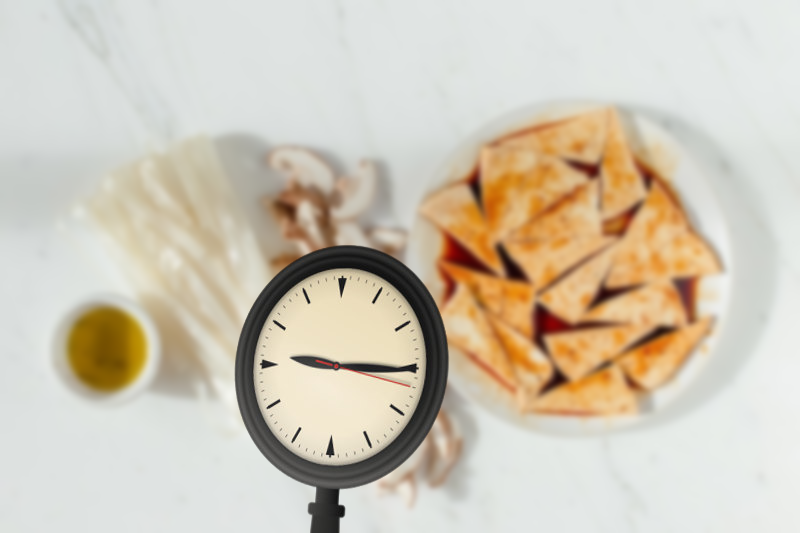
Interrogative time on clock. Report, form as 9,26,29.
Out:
9,15,17
